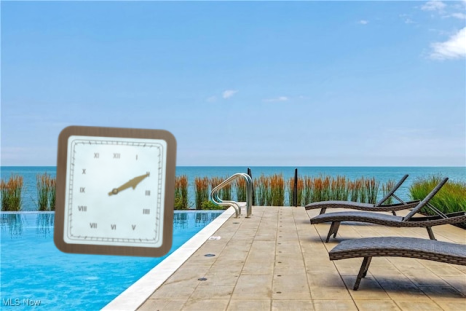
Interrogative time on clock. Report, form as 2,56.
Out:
2,10
